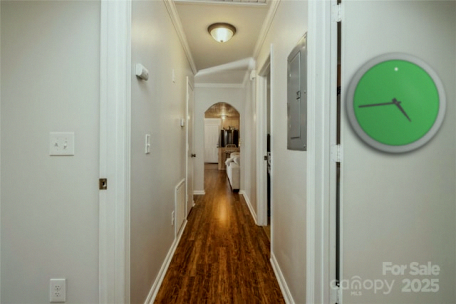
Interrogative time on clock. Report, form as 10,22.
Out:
4,44
